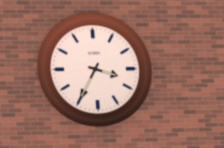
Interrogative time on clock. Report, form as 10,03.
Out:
3,35
